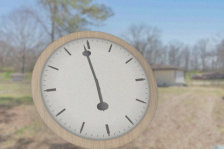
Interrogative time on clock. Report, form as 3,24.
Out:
5,59
